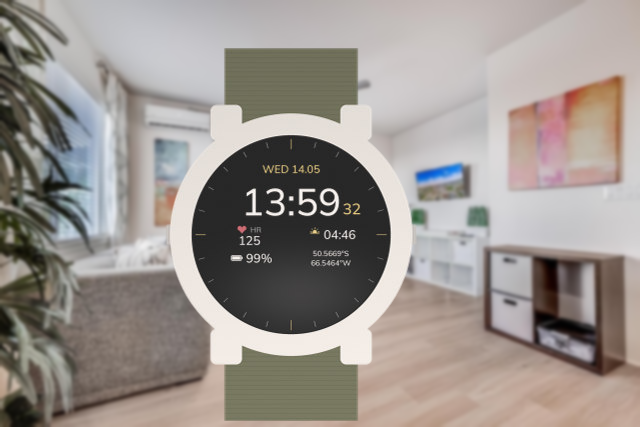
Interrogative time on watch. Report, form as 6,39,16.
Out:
13,59,32
